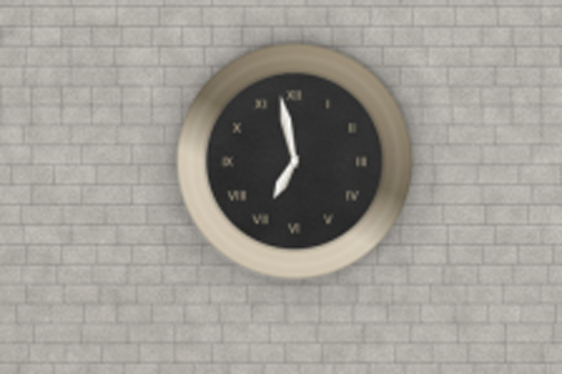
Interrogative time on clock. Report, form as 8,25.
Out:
6,58
